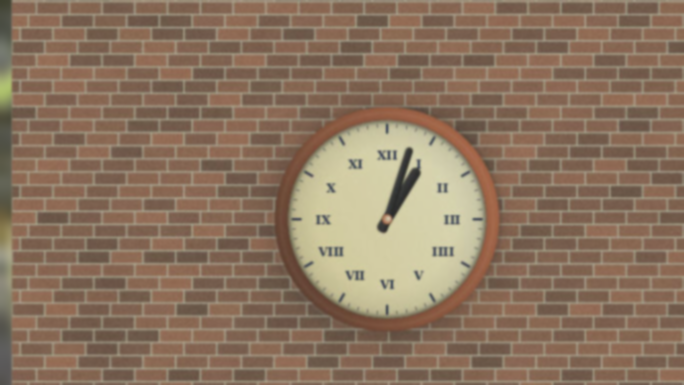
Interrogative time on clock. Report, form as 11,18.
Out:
1,03
